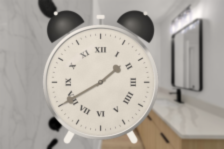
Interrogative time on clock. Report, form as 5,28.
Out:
1,40
